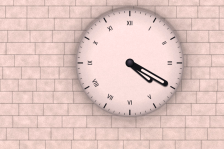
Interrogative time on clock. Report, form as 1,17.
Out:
4,20
